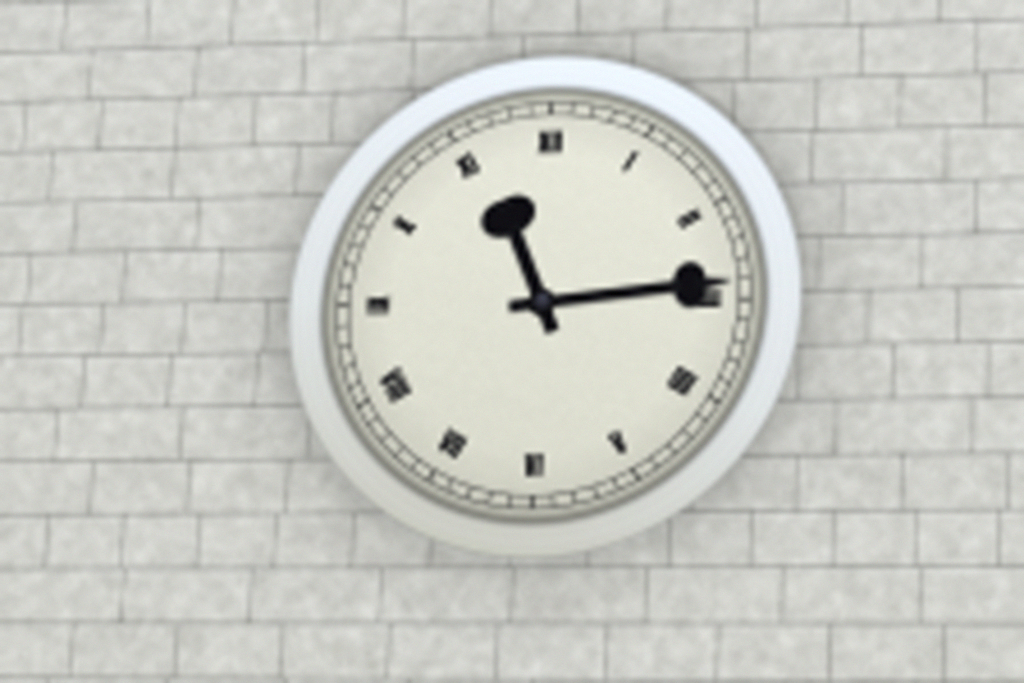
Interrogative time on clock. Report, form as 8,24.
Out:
11,14
